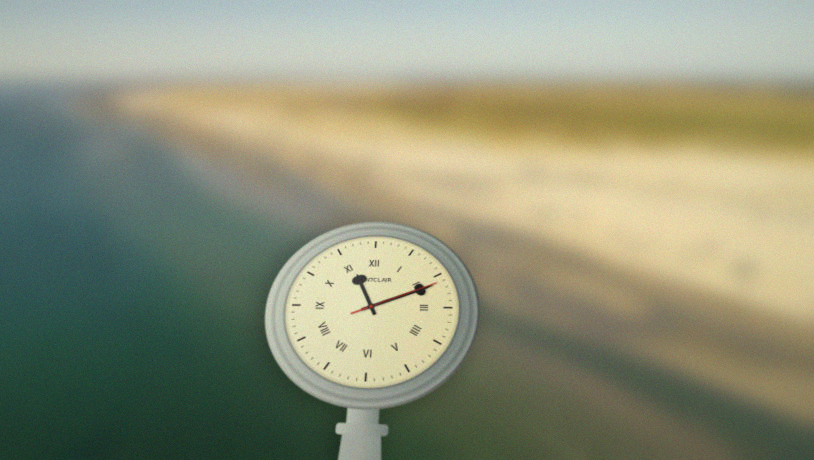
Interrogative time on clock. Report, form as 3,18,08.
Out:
11,11,11
